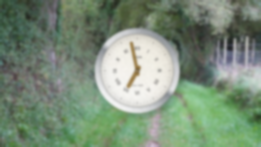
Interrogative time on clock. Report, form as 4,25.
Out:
6,58
